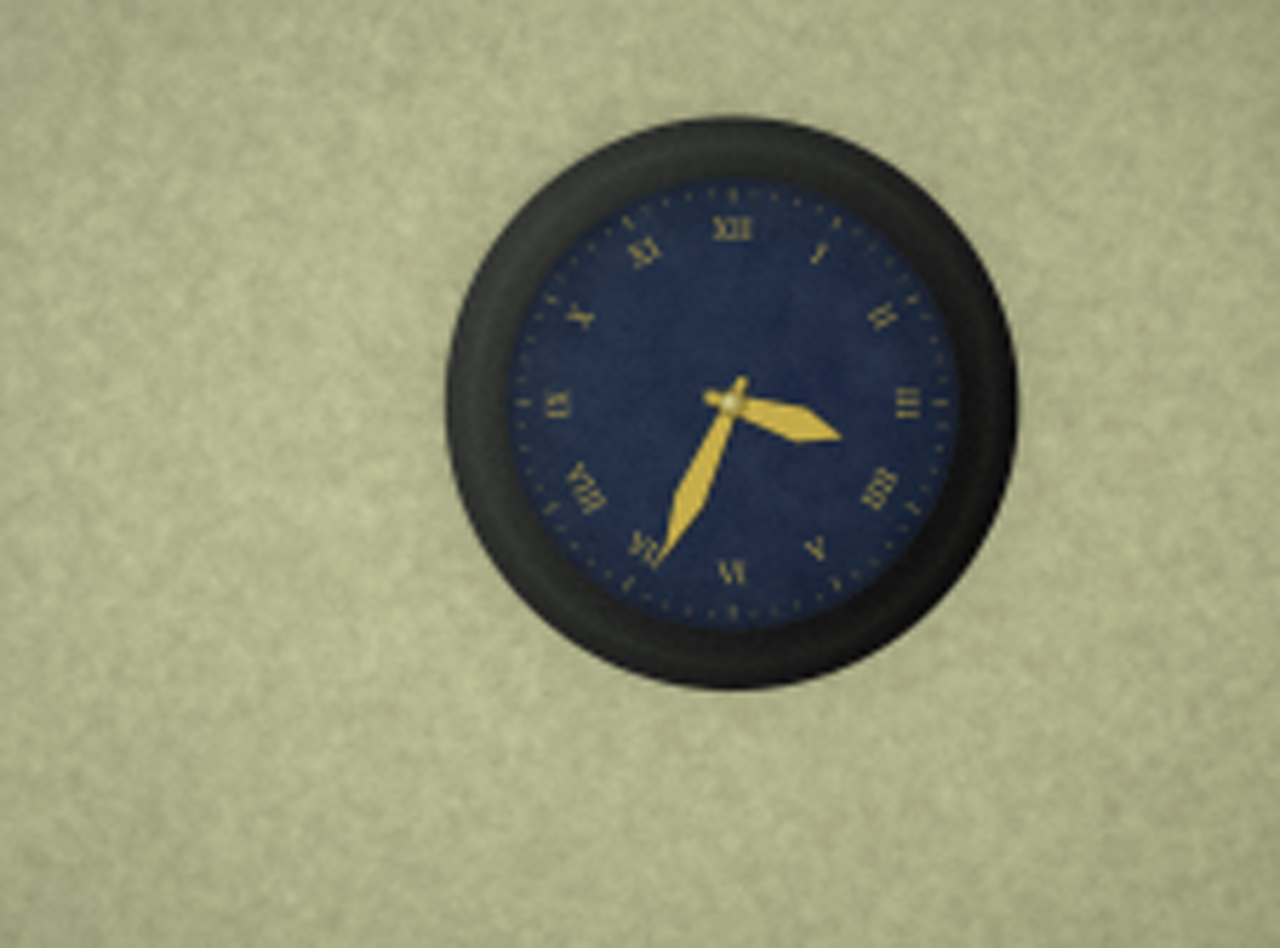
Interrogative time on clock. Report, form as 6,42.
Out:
3,34
